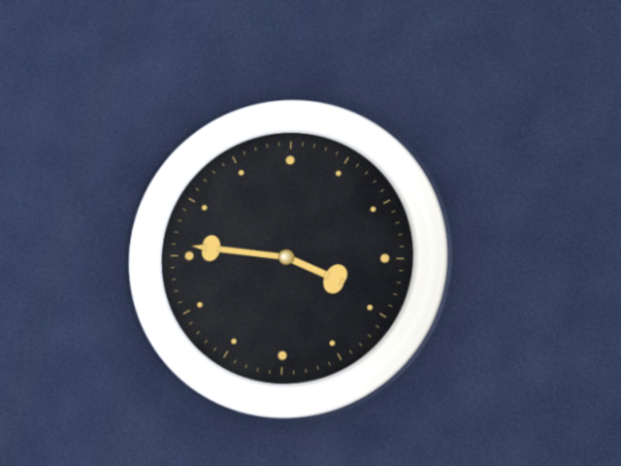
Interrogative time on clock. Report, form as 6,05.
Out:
3,46
